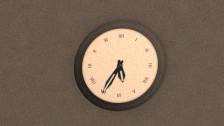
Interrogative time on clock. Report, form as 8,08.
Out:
5,35
